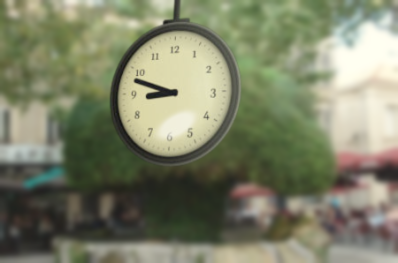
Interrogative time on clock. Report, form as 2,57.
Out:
8,48
